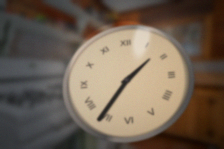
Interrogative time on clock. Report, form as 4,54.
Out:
1,36
